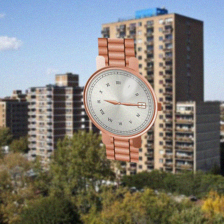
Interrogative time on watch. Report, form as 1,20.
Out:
9,15
